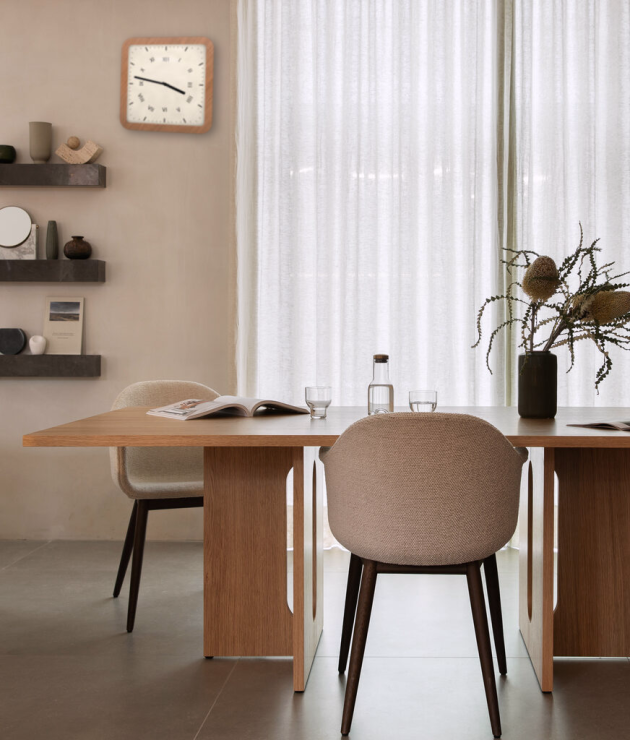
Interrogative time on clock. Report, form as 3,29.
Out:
3,47
